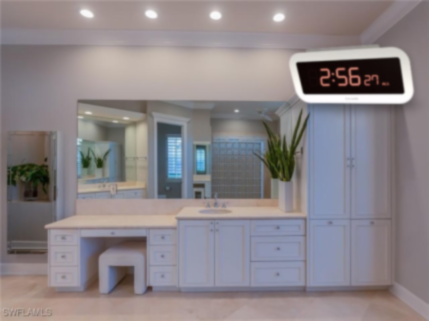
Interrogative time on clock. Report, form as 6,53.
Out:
2,56
